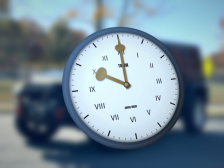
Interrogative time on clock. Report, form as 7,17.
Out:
10,00
